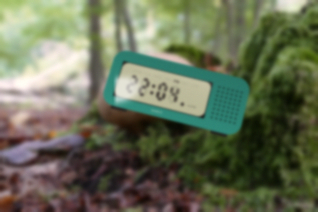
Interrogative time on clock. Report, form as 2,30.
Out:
22,04
